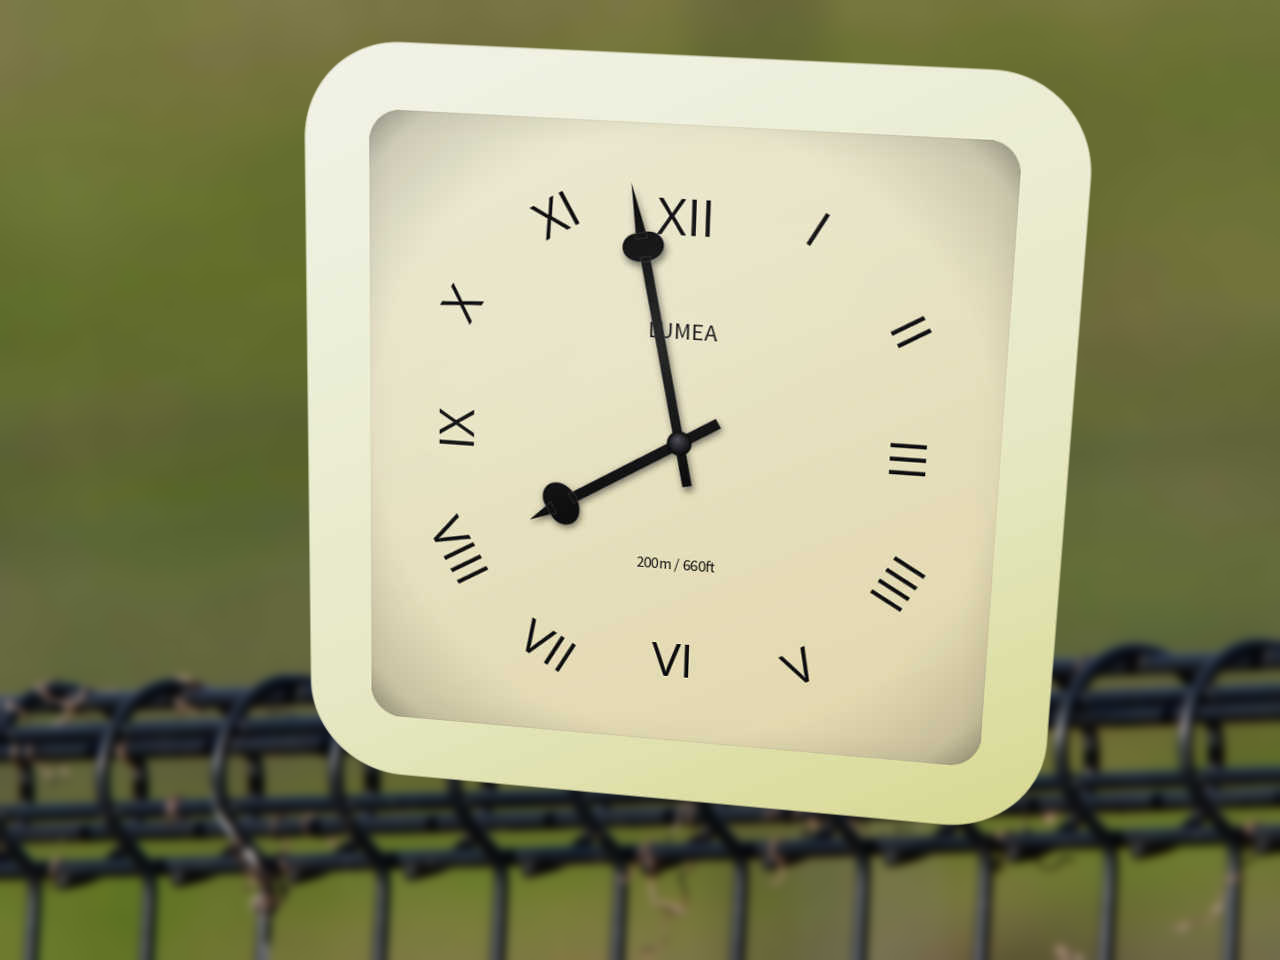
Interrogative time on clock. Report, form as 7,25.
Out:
7,58
